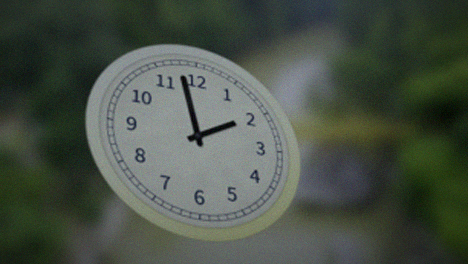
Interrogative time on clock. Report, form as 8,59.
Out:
1,58
